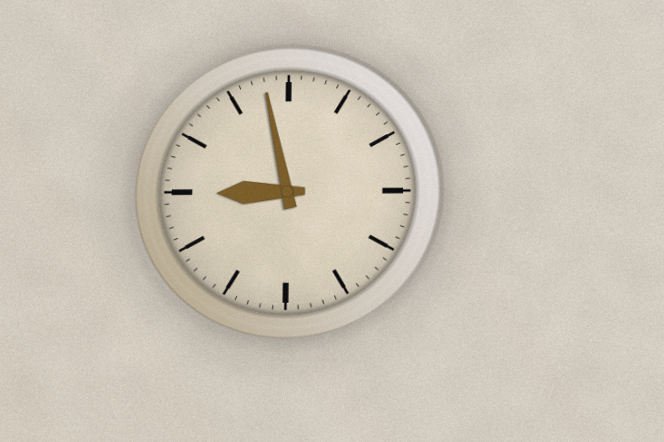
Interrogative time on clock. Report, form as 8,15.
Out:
8,58
